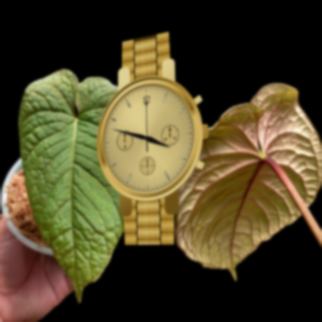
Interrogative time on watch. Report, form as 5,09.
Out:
3,48
